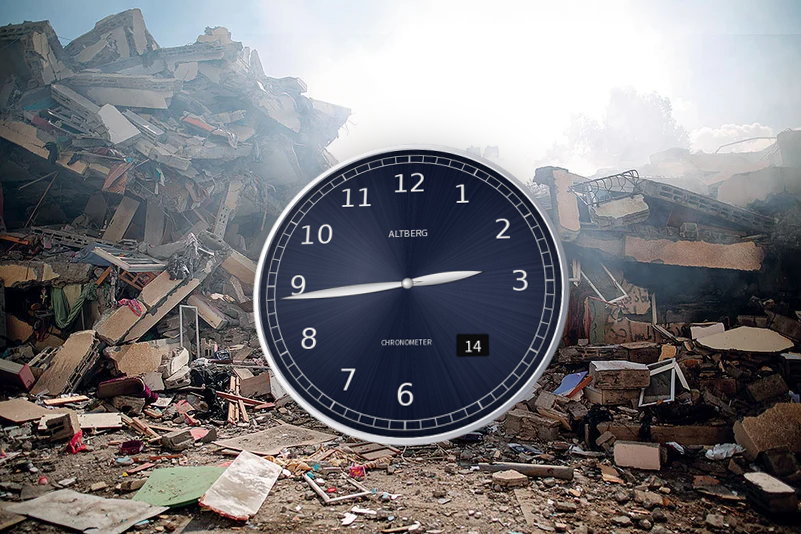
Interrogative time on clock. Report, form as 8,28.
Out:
2,44
